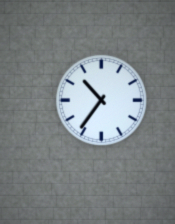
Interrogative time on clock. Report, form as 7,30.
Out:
10,36
